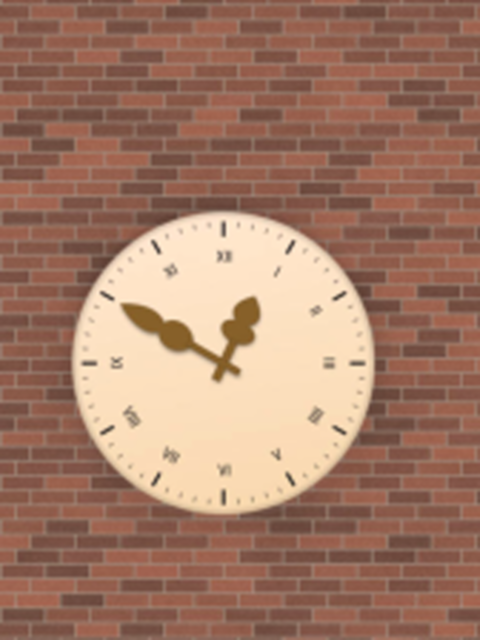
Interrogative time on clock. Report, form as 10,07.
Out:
12,50
